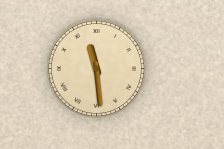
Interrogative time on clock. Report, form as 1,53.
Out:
11,29
